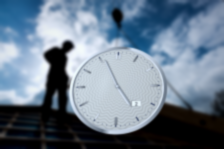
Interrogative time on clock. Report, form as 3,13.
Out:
4,56
